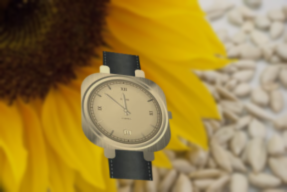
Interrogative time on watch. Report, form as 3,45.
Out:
11,52
